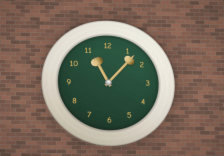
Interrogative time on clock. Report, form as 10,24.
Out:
11,07
